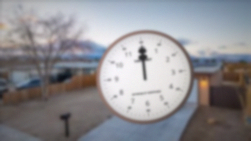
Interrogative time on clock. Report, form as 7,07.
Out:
12,00
